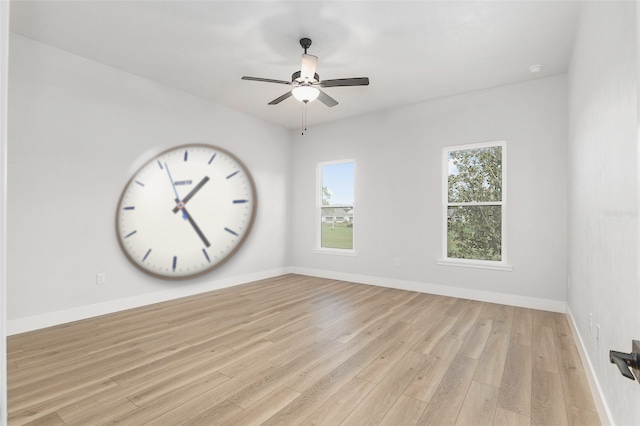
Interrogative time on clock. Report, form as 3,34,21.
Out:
1,23,56
